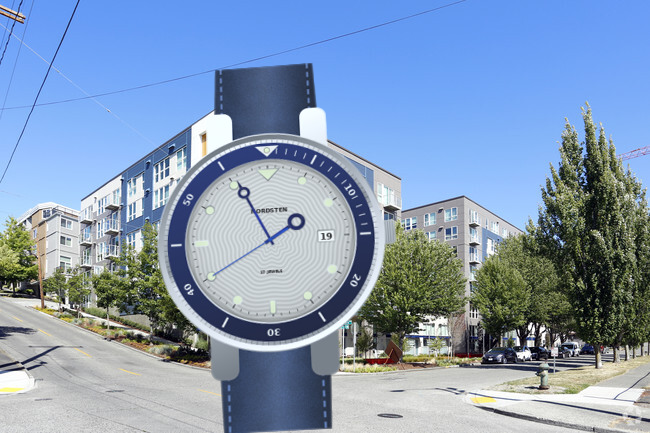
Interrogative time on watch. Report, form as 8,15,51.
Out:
1,55,40
